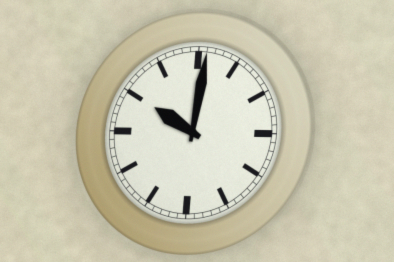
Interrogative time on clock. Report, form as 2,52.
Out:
10,01
